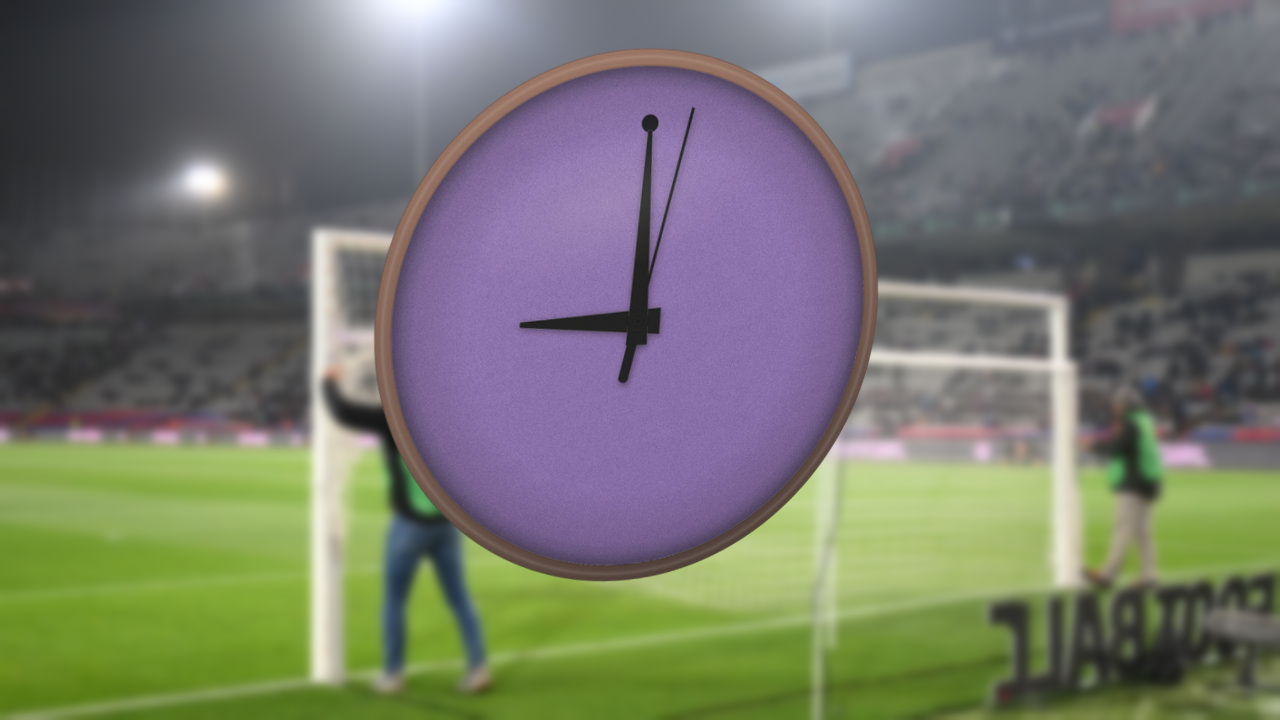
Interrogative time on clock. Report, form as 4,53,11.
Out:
9,00,02
